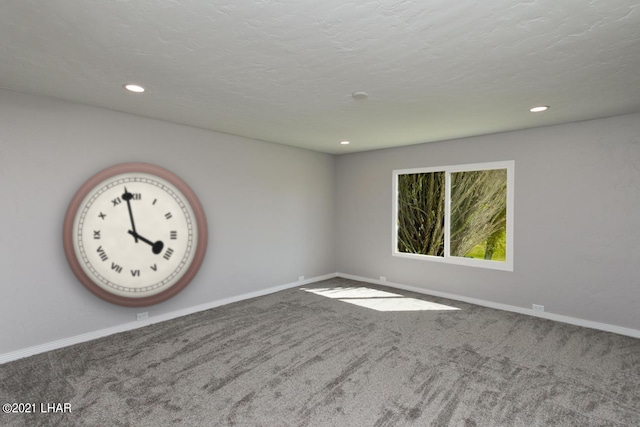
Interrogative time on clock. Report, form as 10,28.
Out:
3,58
